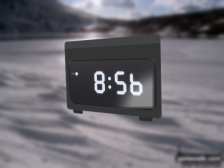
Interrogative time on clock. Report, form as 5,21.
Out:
8,56
